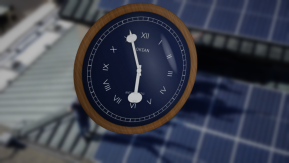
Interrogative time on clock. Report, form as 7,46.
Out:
5,56
